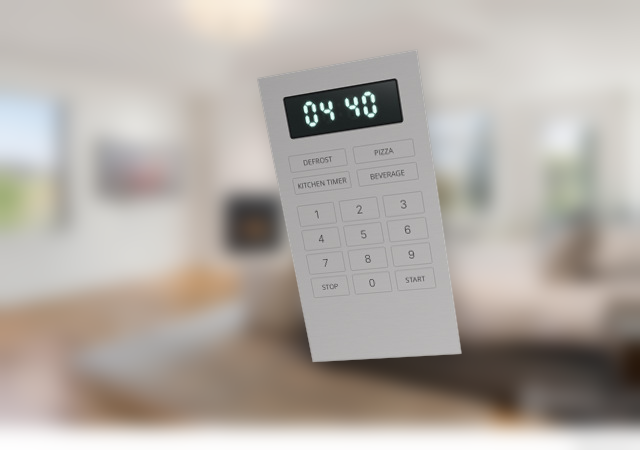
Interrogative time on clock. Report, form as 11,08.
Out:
4,40
